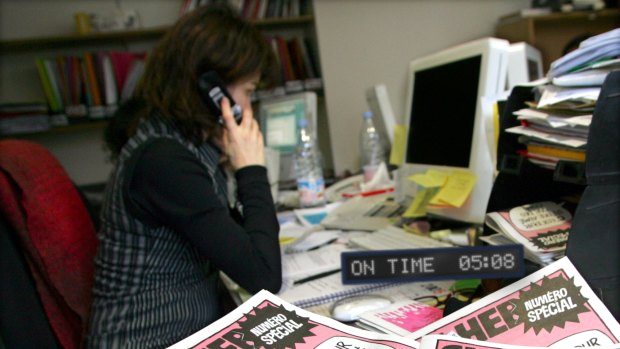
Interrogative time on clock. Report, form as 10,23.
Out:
5,08
